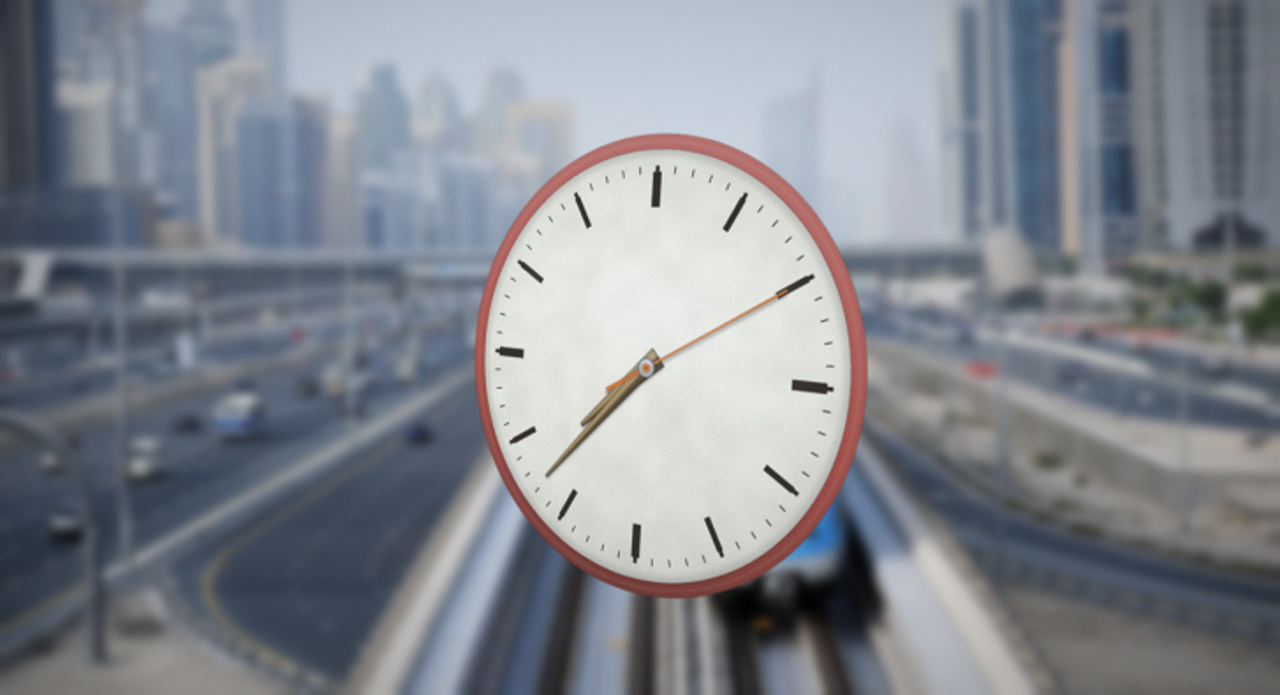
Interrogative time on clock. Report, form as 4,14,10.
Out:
7,37,10
